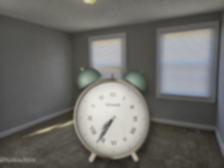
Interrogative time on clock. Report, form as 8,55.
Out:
7,36
